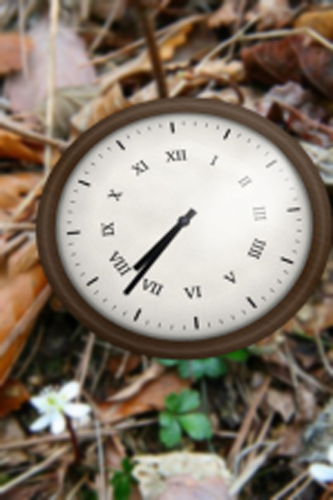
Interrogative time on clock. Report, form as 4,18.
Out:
7,37
